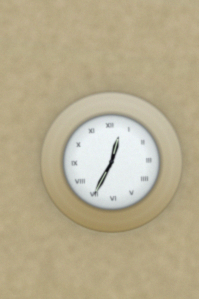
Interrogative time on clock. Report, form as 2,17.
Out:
12,35
